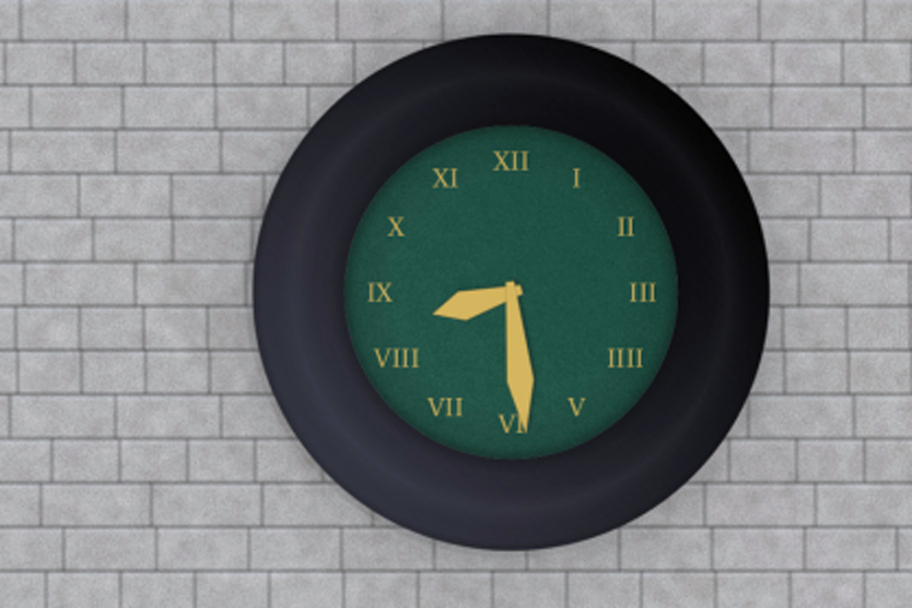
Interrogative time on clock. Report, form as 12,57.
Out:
8,29
